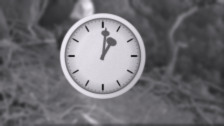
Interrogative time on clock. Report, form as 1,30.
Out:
1,01
